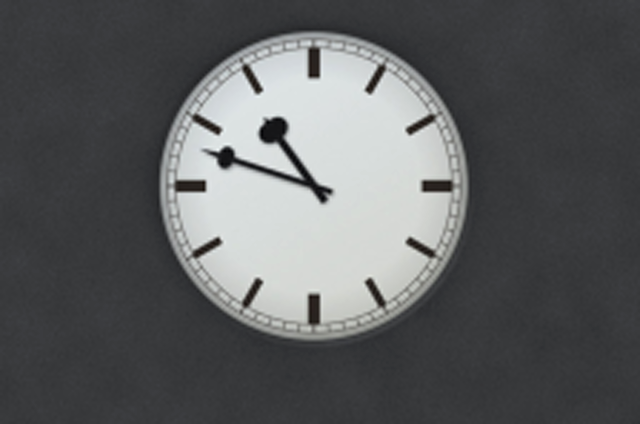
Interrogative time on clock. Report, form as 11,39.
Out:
10,48
